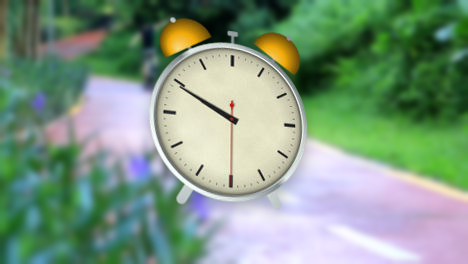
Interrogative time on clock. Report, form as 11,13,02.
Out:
9,49,30
